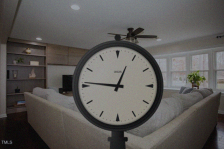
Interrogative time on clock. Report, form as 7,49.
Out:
12,46
